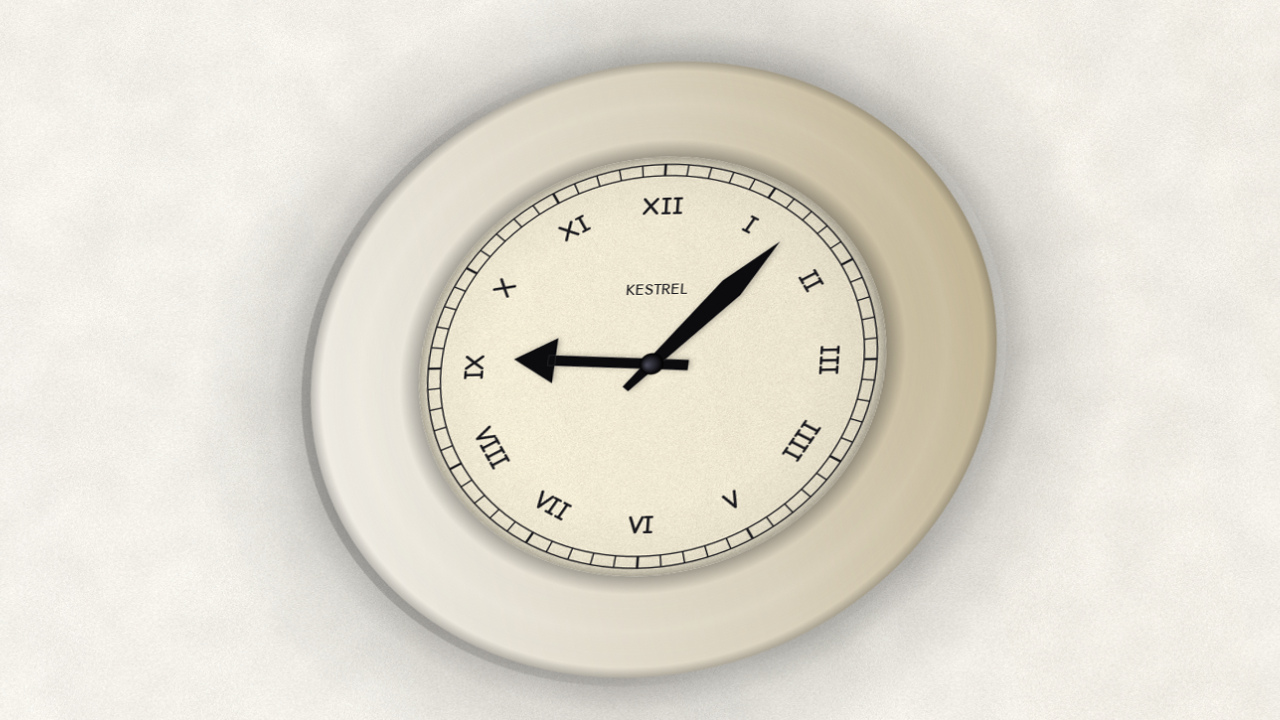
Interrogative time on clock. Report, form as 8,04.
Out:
9,07
